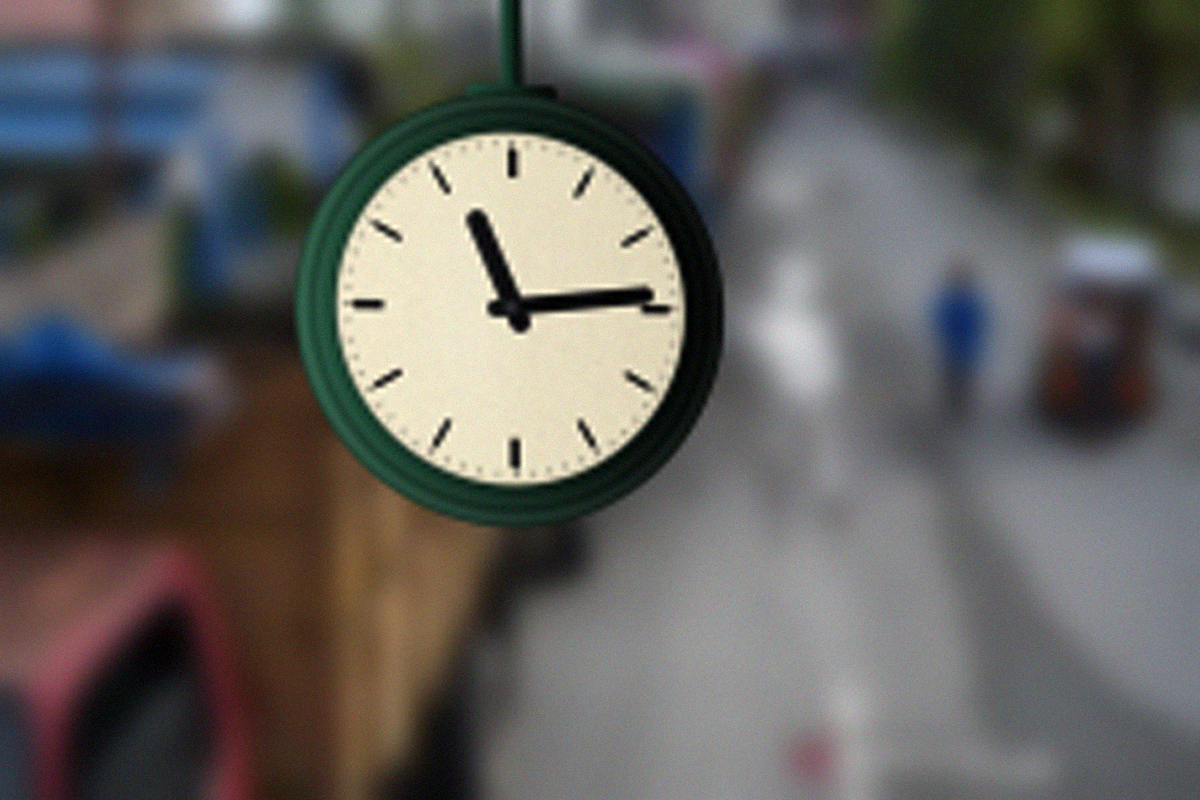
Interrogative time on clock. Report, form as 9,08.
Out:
11,14
